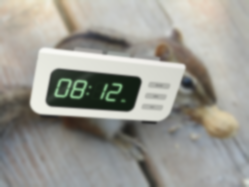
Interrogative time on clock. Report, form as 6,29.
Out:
8,12
